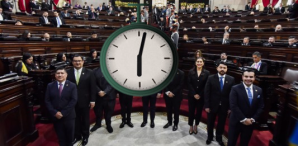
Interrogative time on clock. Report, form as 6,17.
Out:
6,02
